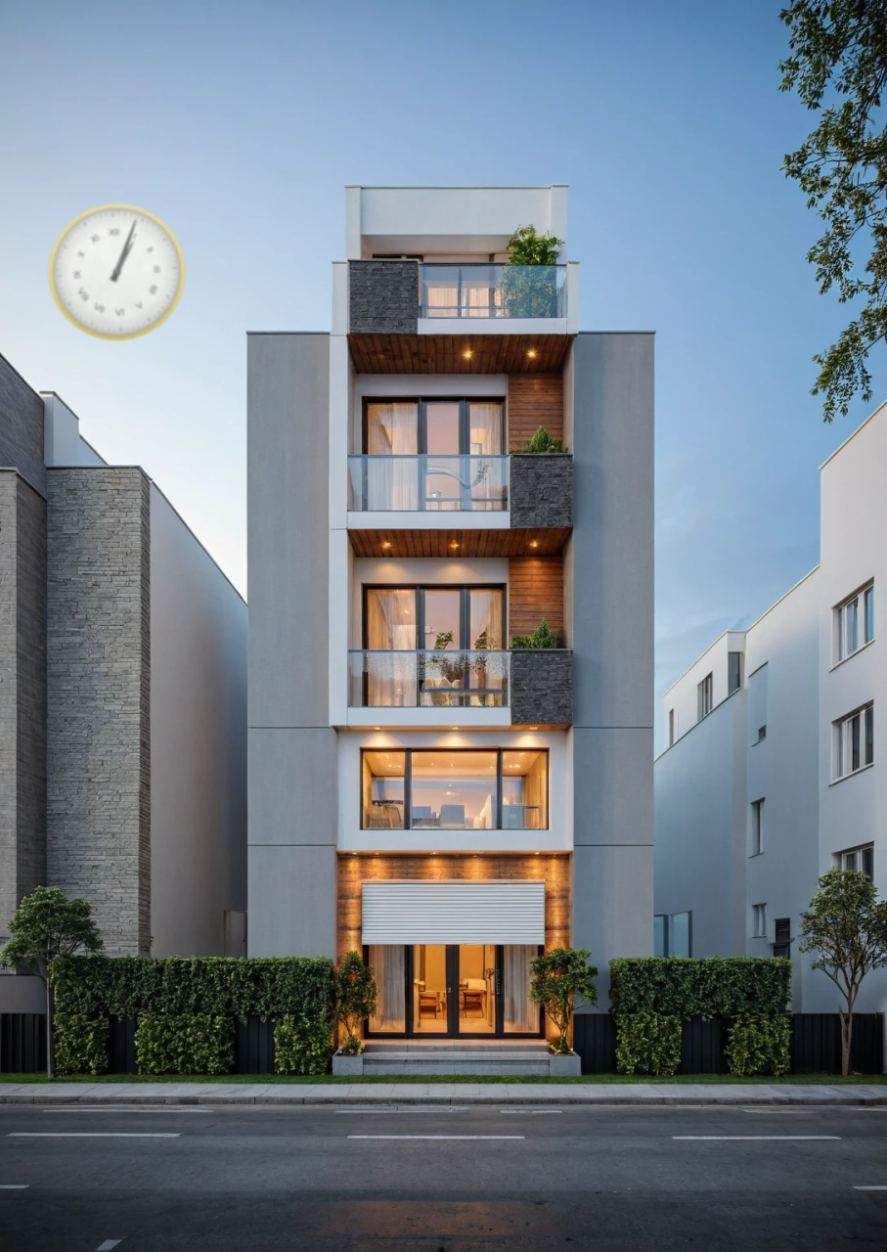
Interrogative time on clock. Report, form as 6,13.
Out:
1,04
